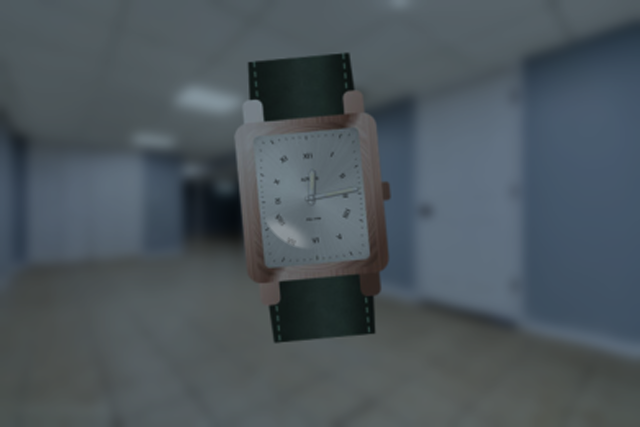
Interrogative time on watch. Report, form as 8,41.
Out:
12,14
